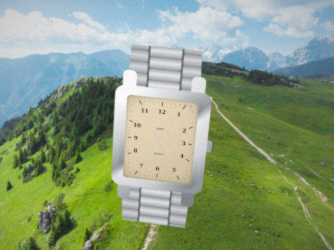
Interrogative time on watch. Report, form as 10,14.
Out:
4,34
